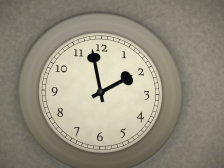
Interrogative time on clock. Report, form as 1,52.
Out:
1,58
